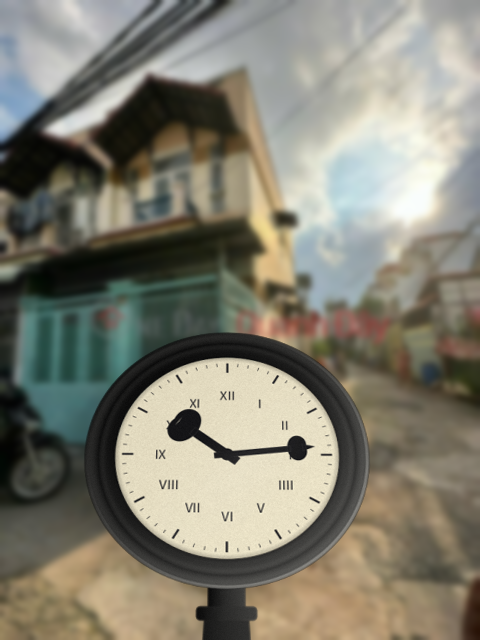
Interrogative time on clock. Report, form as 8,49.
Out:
10,14
